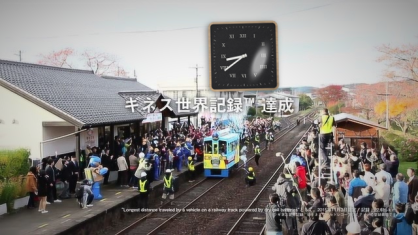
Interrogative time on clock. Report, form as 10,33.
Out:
8,39
